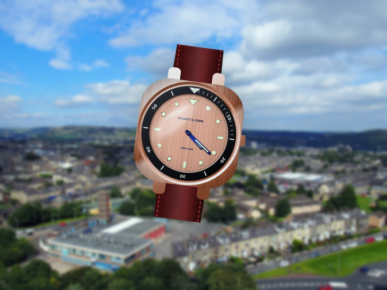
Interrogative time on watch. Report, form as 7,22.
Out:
4,21
